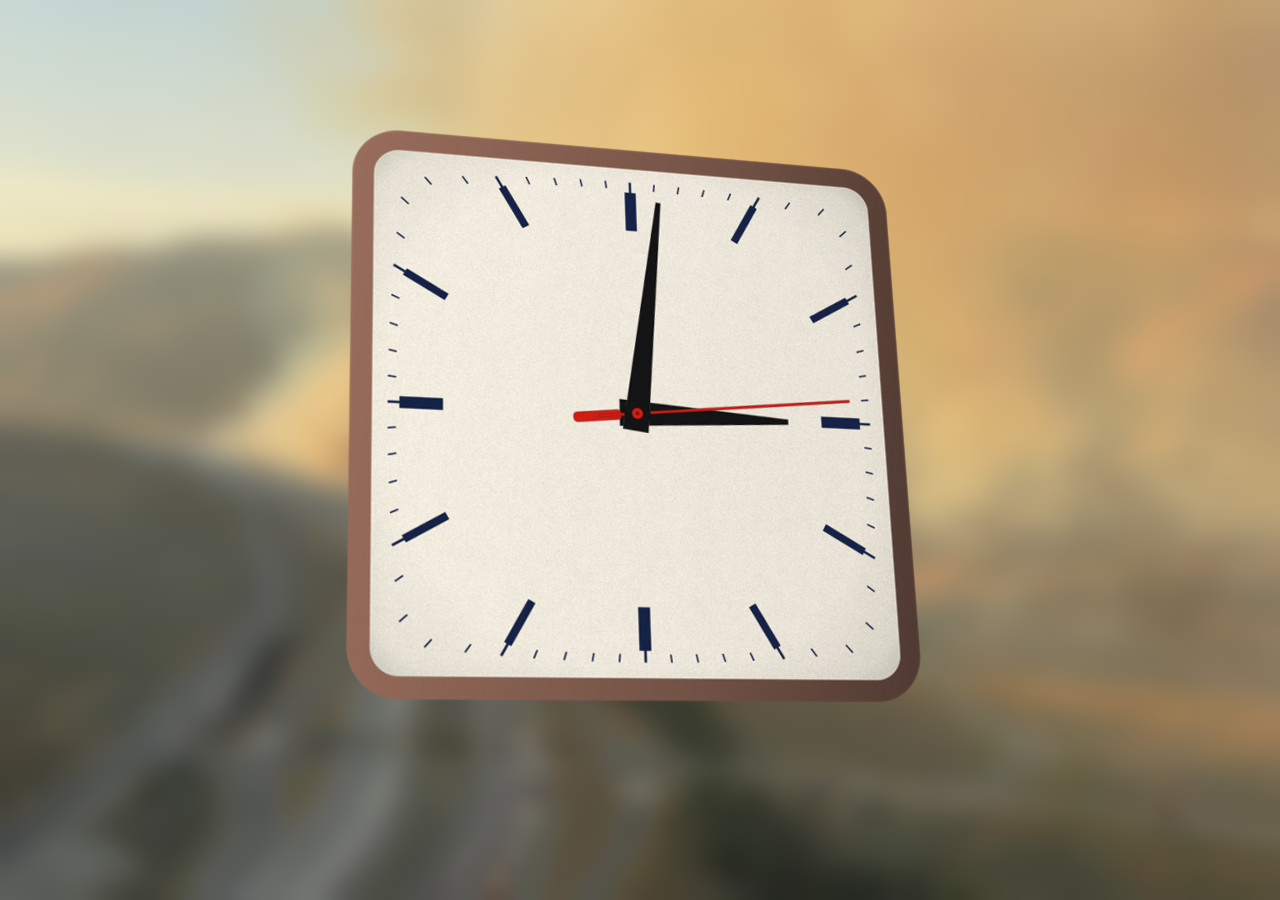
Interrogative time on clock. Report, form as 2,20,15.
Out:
3,01,14
